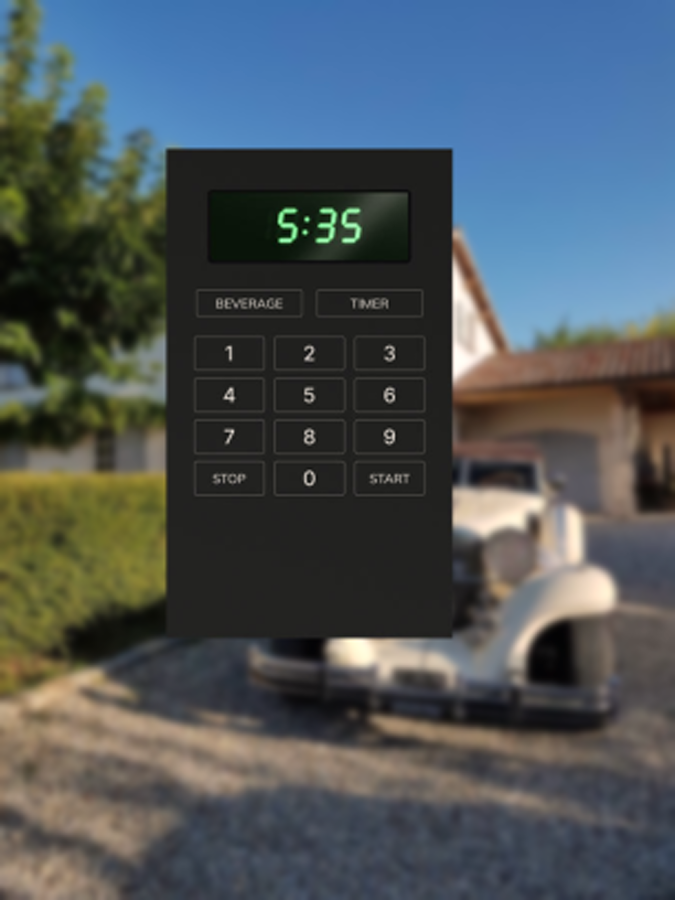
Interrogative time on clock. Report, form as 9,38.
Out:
5,35
